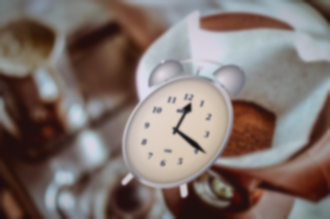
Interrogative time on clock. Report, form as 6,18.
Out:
12,19
